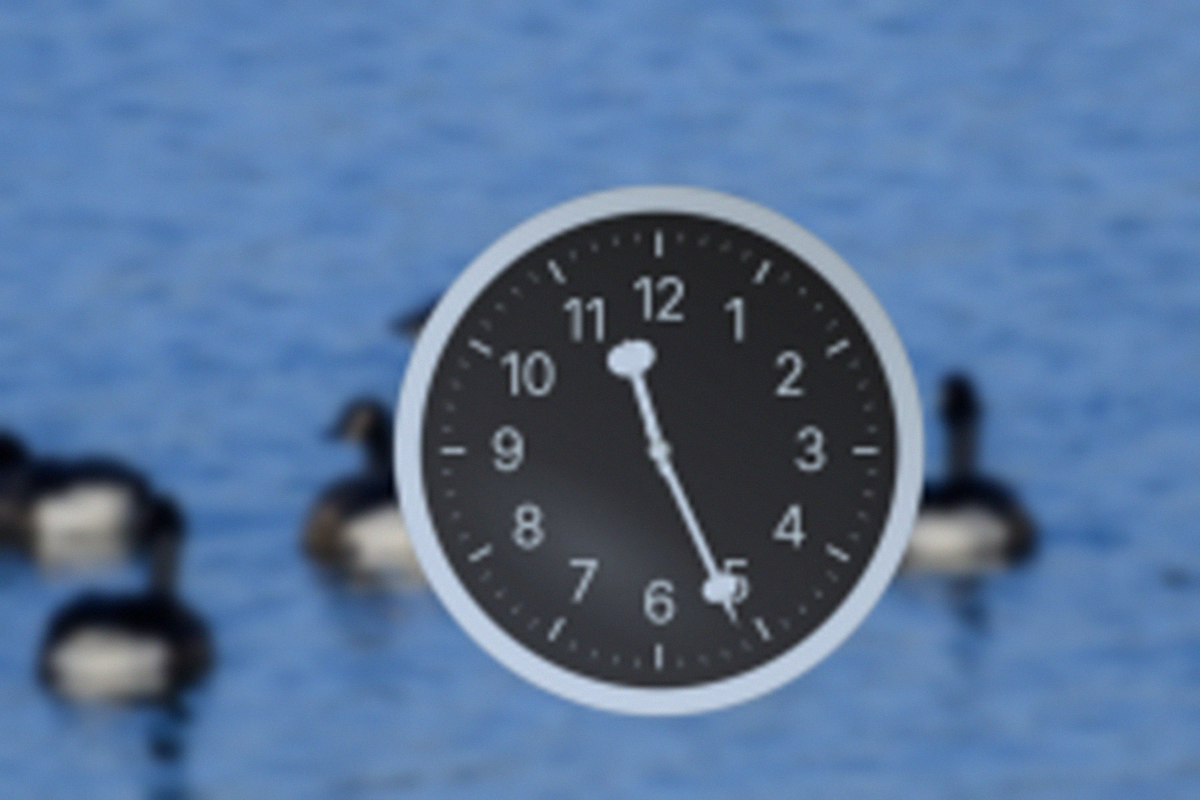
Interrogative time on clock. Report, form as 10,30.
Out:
11,26
